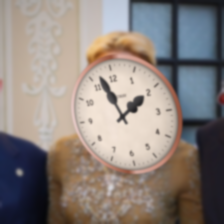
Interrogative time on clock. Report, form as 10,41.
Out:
1,57
